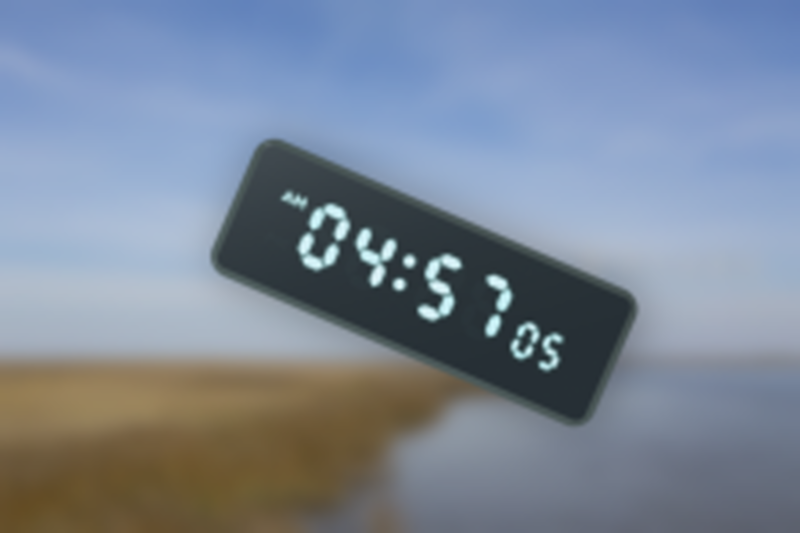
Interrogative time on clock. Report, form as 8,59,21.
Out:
4,57,05
